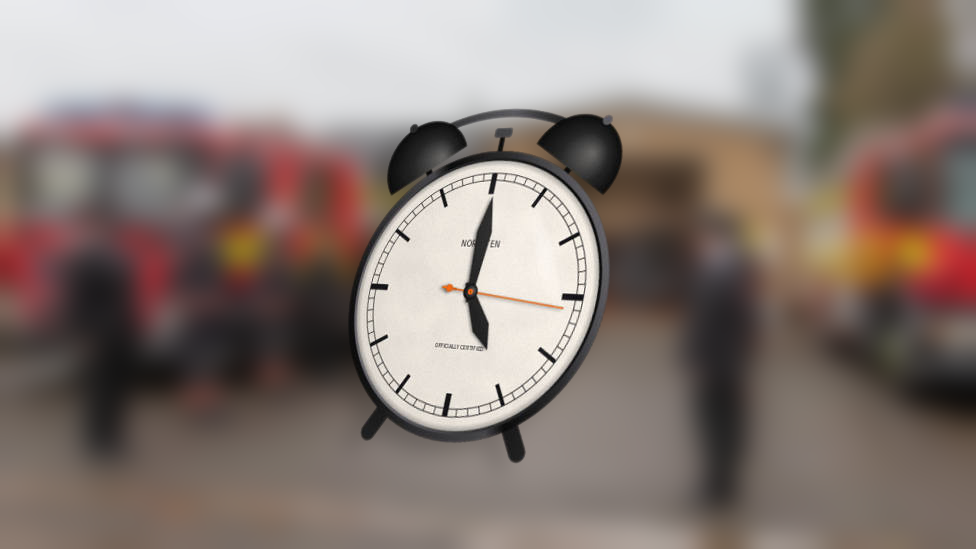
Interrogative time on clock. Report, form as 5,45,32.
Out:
5,00,16
